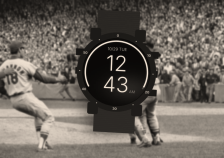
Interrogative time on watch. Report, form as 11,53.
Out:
12,43
